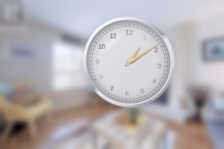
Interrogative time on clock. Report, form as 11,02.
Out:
1,09
